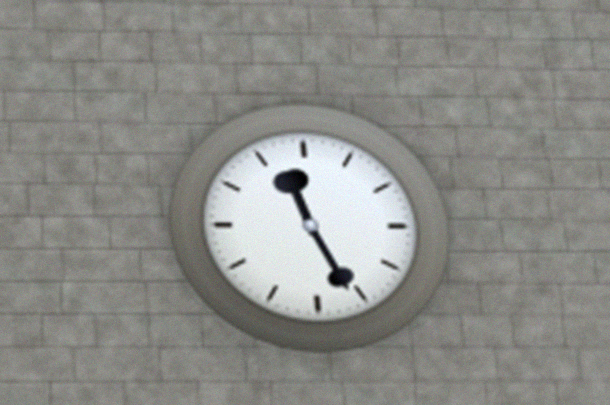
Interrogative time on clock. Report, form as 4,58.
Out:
11,26
